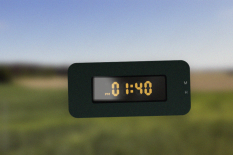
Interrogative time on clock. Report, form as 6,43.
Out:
1,40
